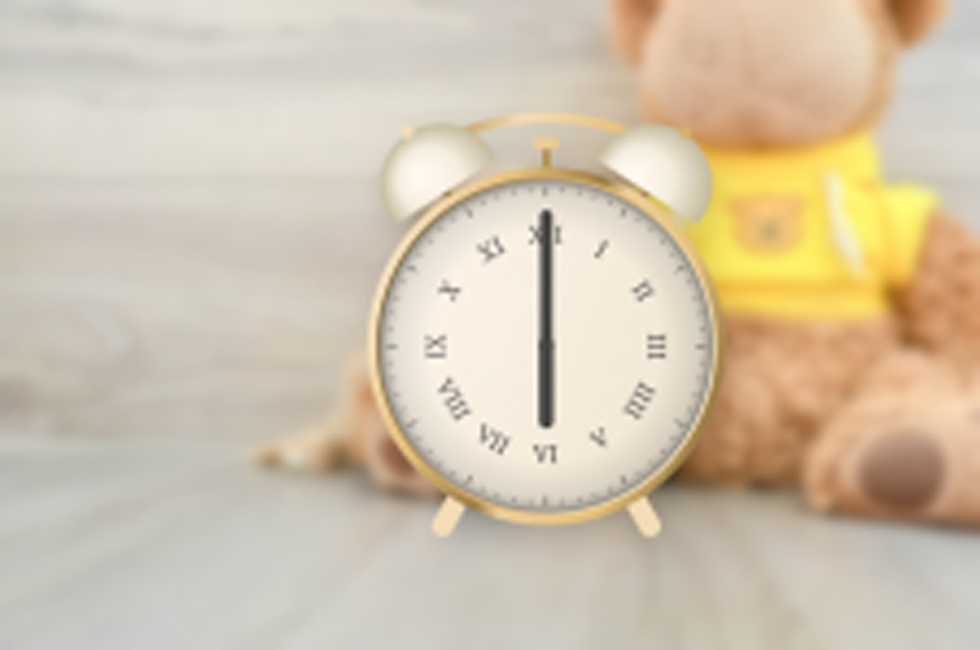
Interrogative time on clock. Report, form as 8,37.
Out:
6,00
